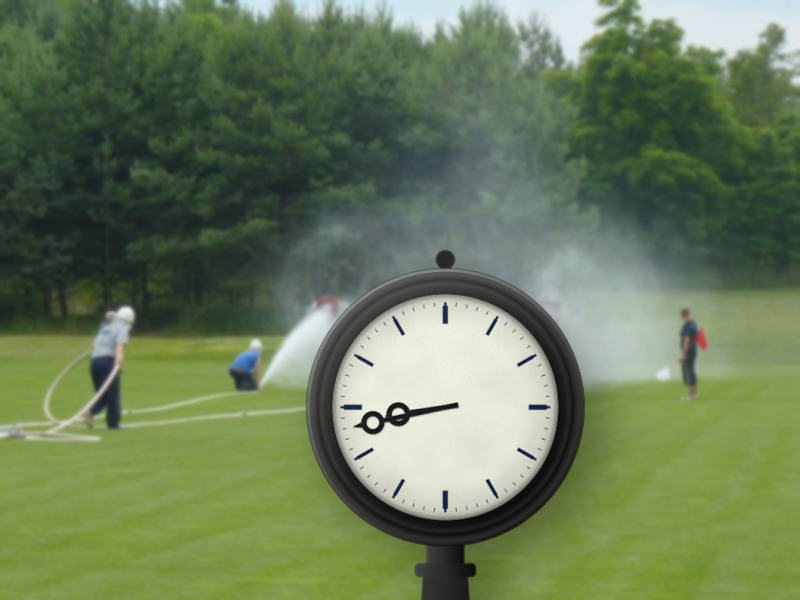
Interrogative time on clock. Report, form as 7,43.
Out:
8,43
